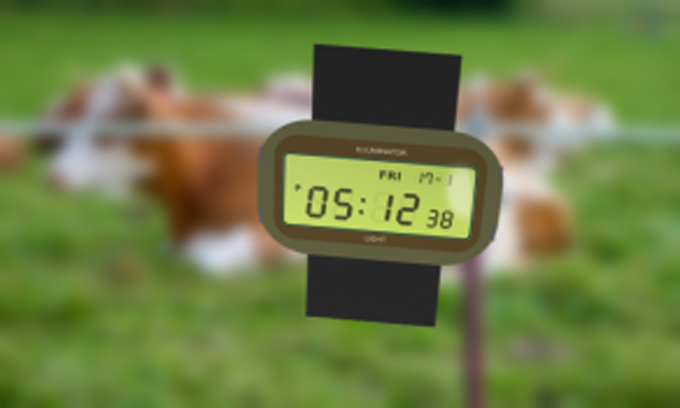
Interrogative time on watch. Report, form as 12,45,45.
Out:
5,12,38
